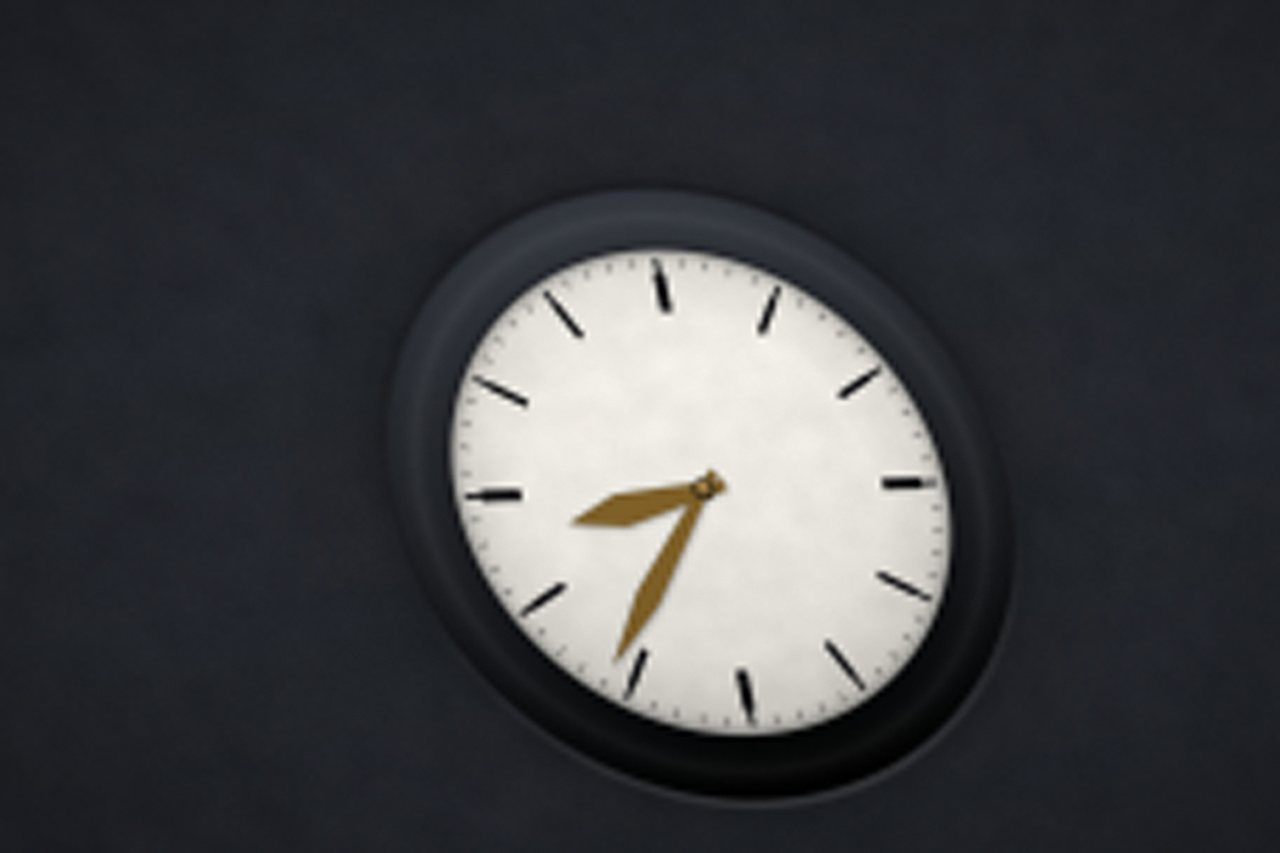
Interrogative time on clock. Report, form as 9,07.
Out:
8,36
